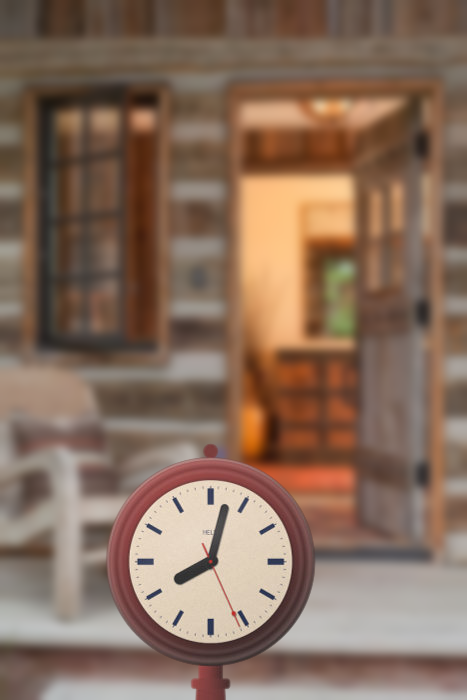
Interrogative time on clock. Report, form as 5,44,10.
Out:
8,02,26
